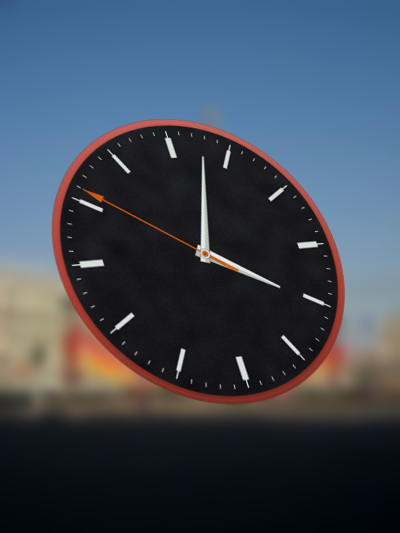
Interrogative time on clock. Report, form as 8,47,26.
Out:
4,02,51
